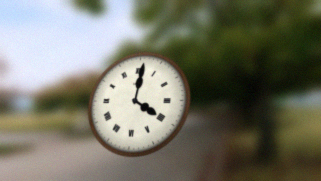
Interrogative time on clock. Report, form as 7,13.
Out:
4,01
